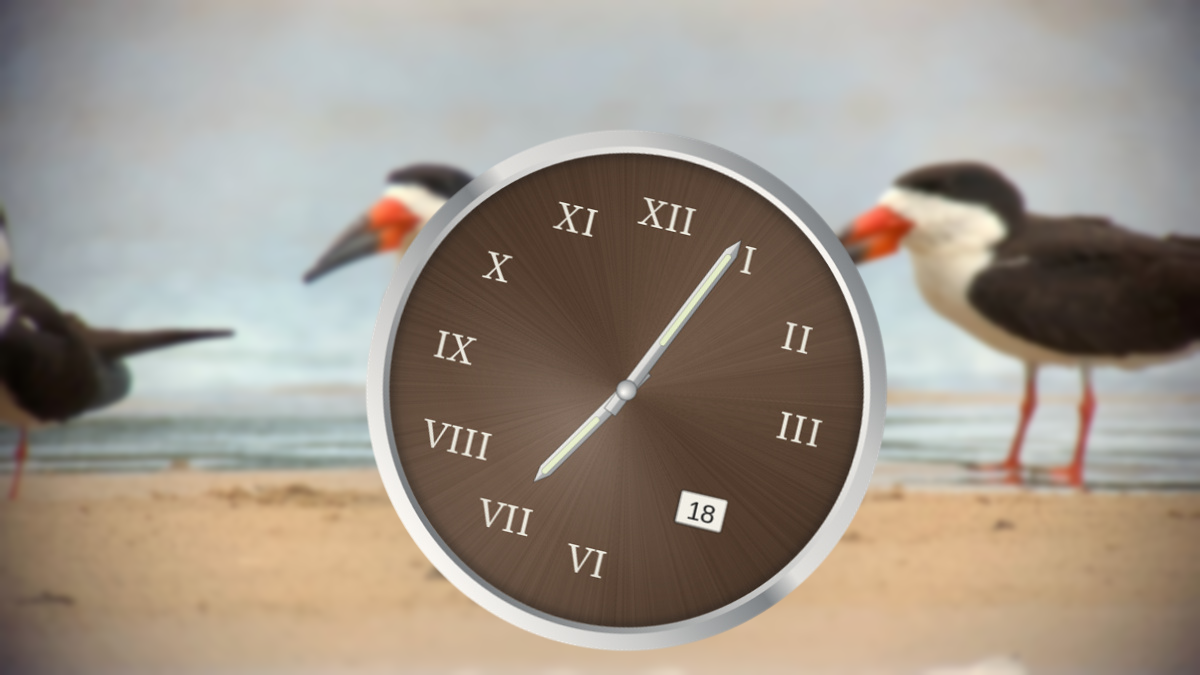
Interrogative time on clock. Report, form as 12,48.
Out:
7,04
